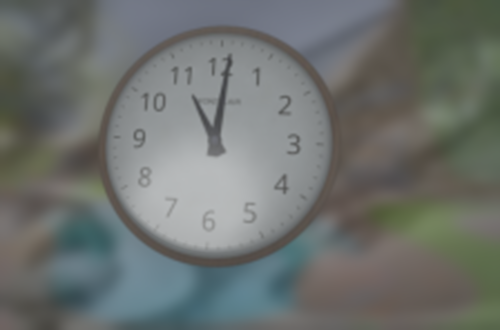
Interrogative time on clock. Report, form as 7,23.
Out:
11,01
